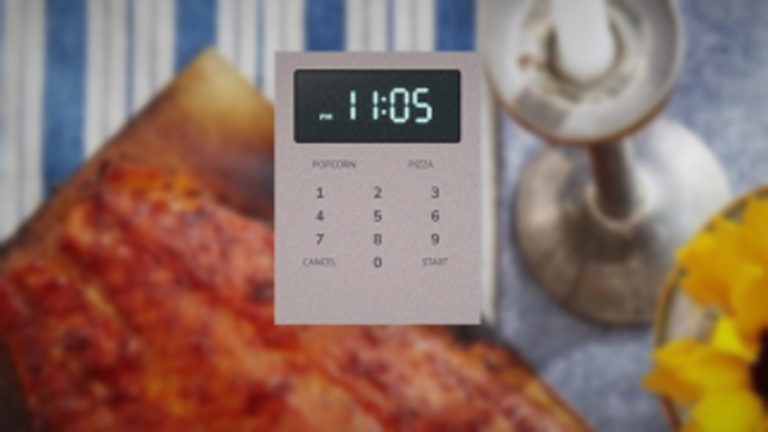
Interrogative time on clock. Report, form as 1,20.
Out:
11,05
